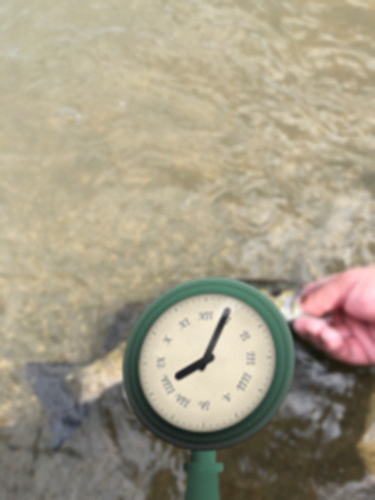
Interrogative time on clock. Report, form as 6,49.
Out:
8,04
